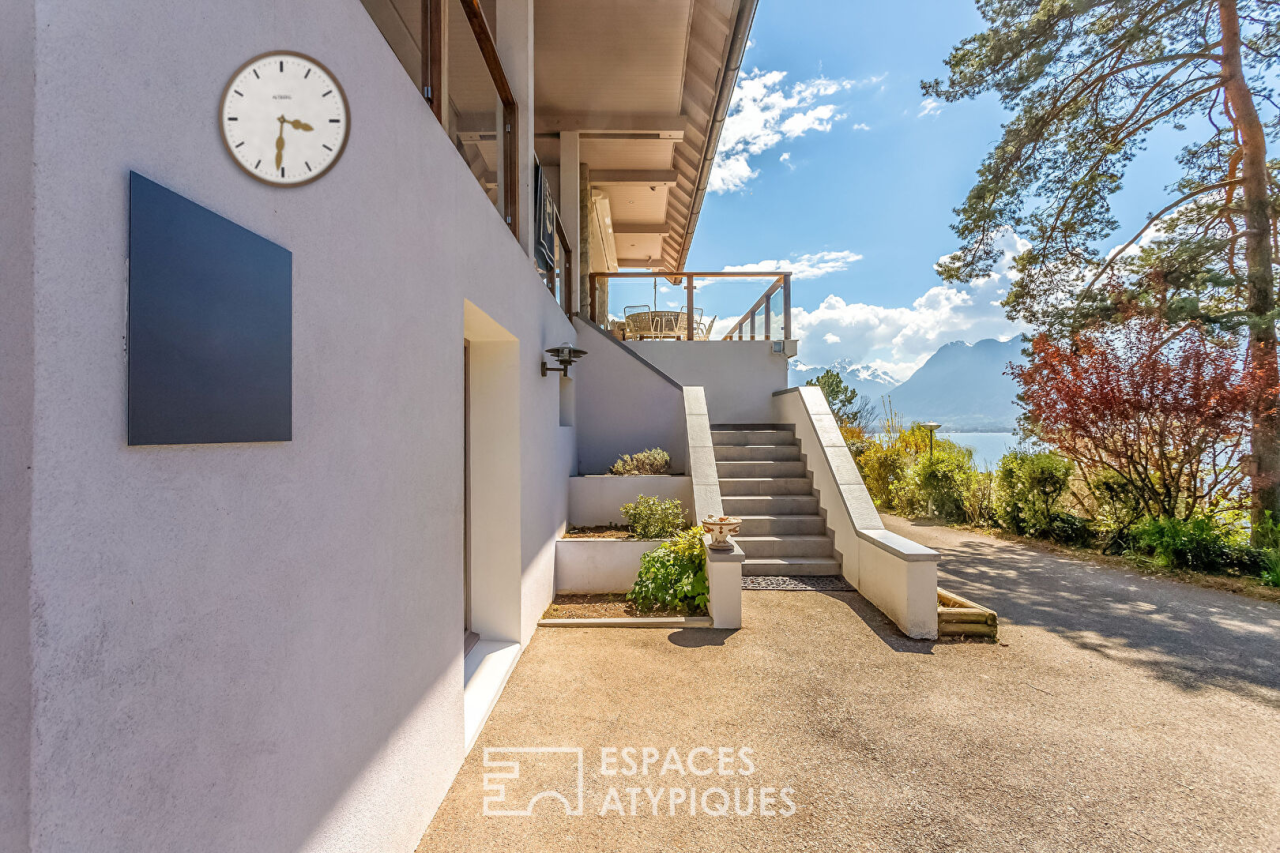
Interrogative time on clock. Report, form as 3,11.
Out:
3,31
